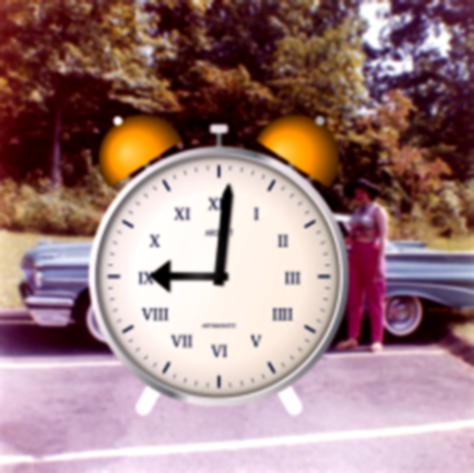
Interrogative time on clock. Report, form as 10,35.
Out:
9,01
